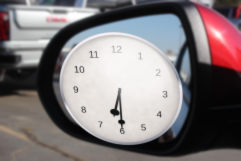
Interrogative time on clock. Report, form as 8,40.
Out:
6,30
